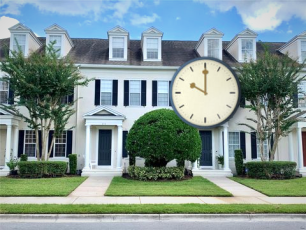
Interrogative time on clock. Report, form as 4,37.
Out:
10,00
